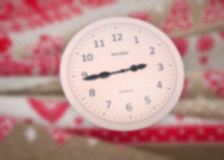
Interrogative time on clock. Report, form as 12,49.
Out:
2,44
